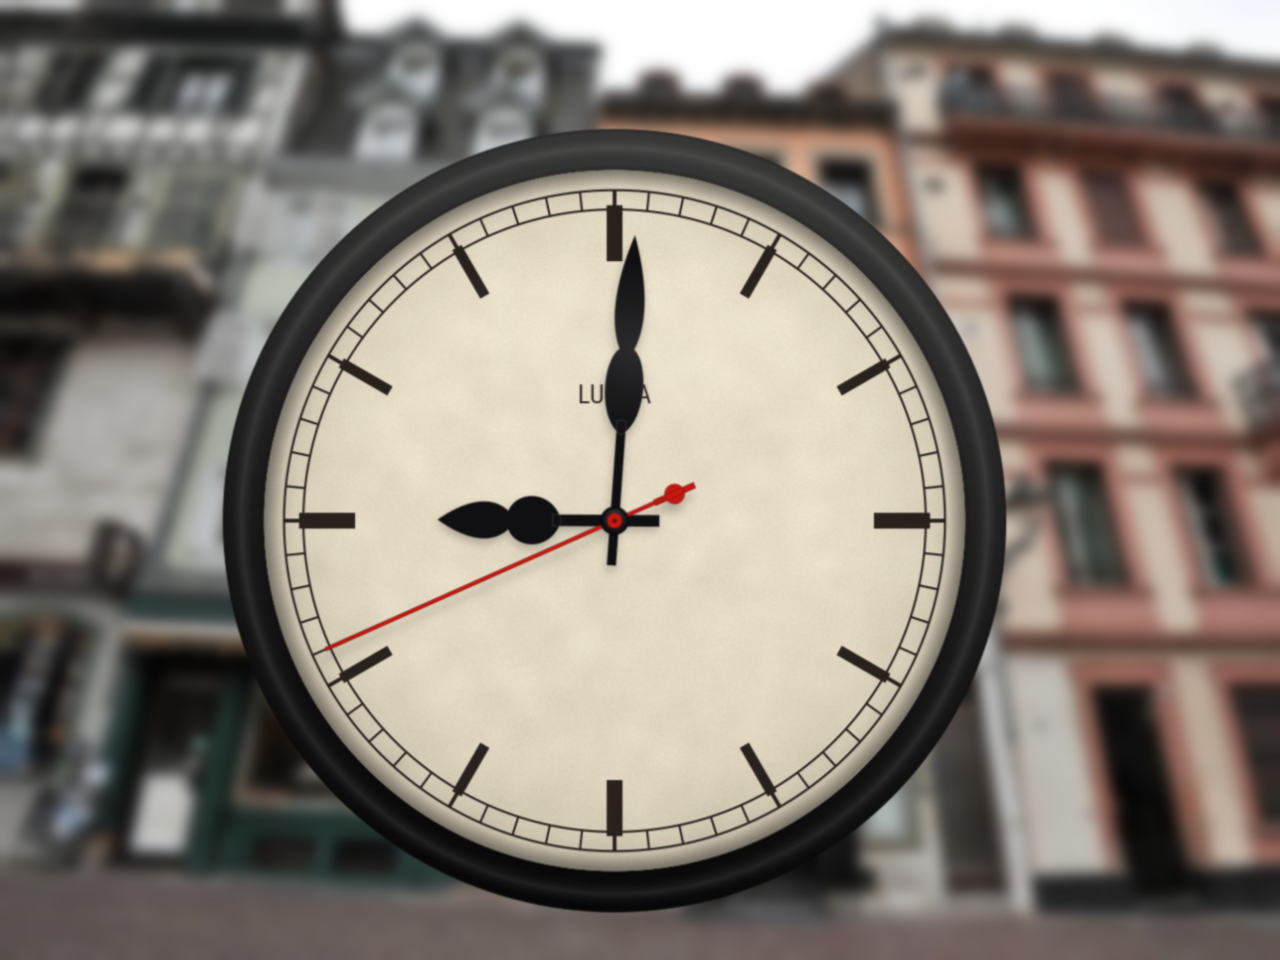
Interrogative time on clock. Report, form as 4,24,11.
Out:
9,00,41
